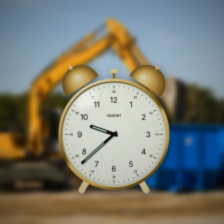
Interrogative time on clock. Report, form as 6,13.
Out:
9,38
